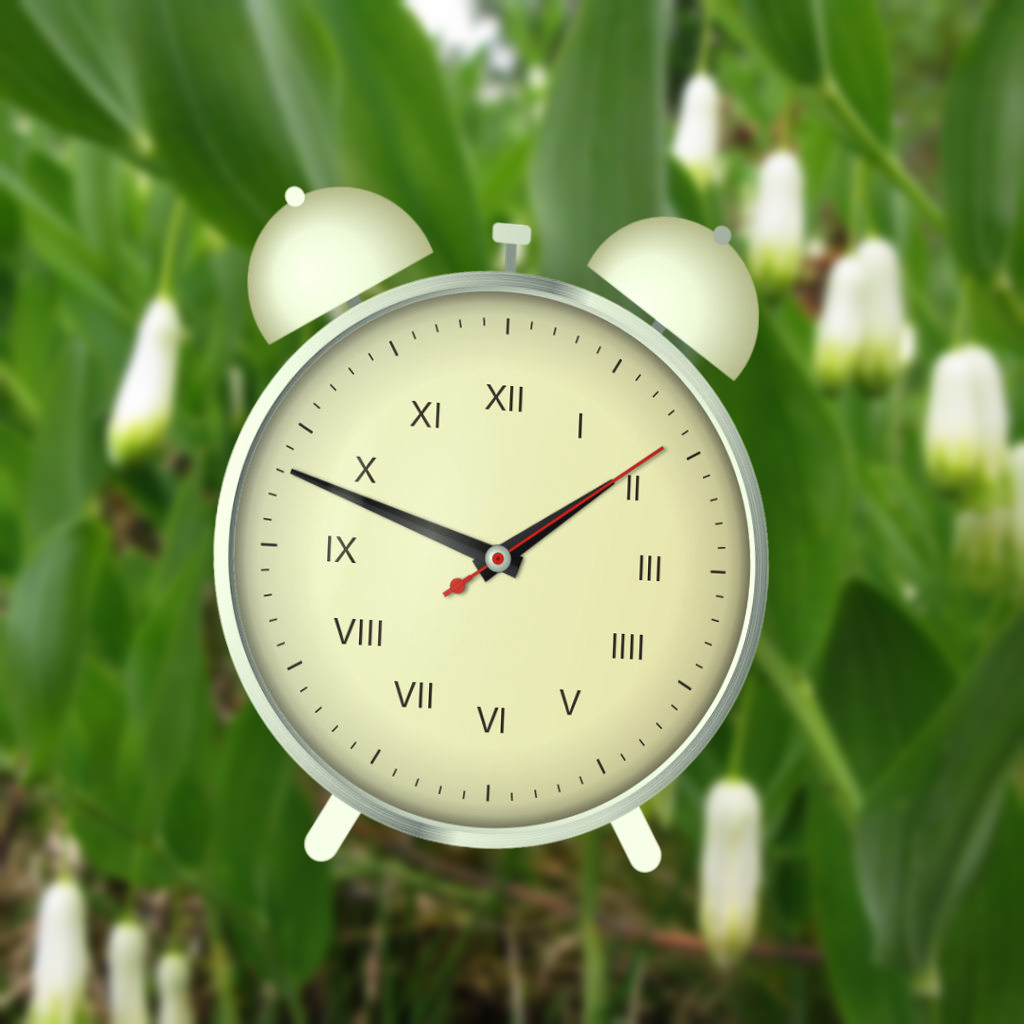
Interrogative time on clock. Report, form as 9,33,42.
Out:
1,48,09
